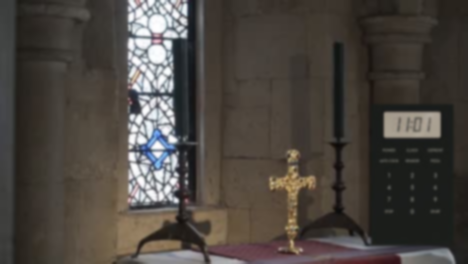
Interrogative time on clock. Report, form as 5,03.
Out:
11,01
